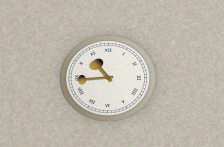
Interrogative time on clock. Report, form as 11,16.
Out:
10,44
